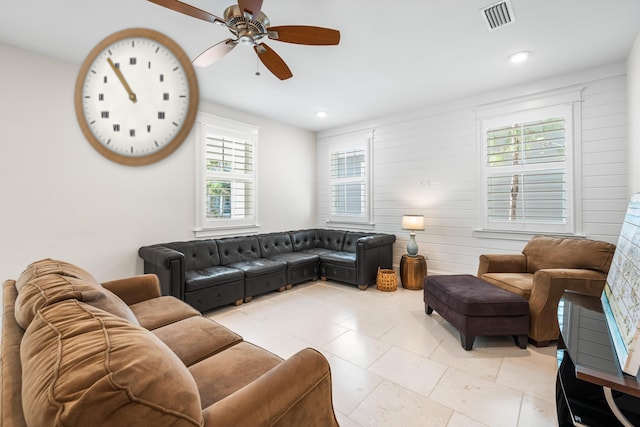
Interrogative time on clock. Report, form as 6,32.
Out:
10,54
